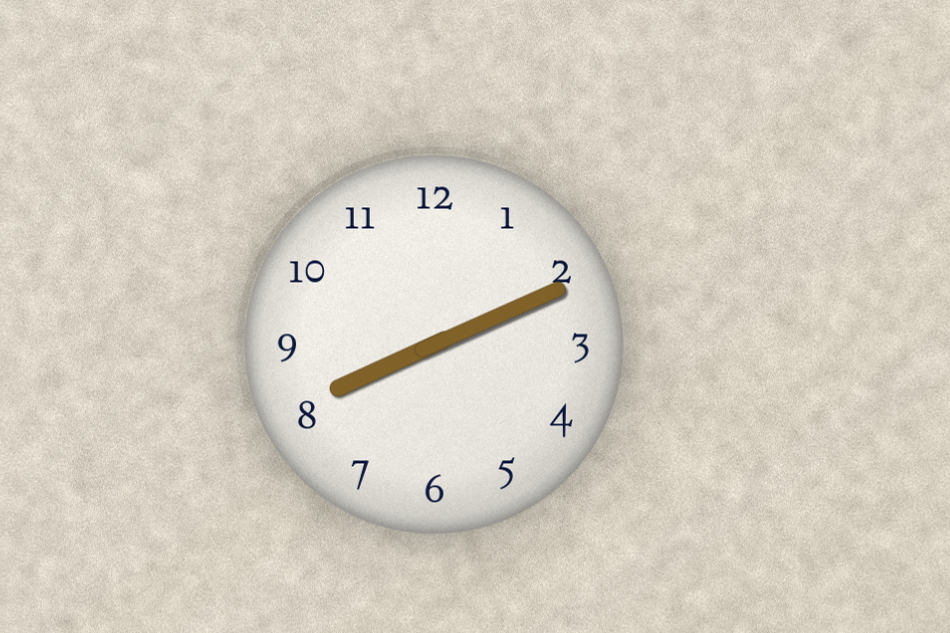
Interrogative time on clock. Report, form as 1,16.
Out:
8,11
